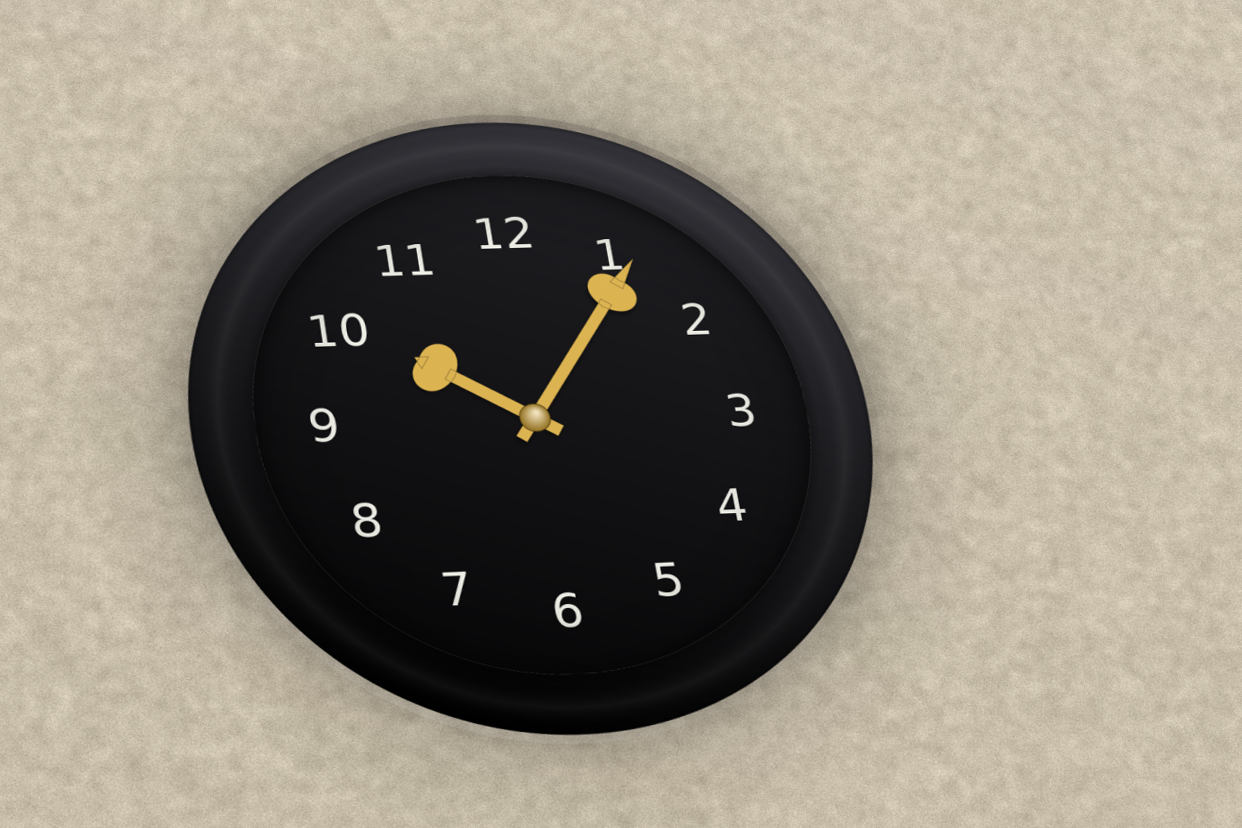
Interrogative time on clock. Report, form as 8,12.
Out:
10,06
